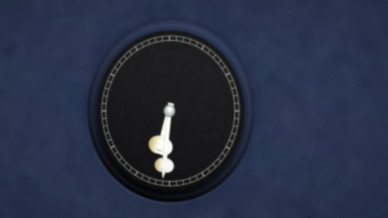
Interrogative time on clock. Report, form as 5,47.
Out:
6,31
